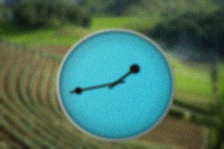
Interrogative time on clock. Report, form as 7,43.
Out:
1,43
